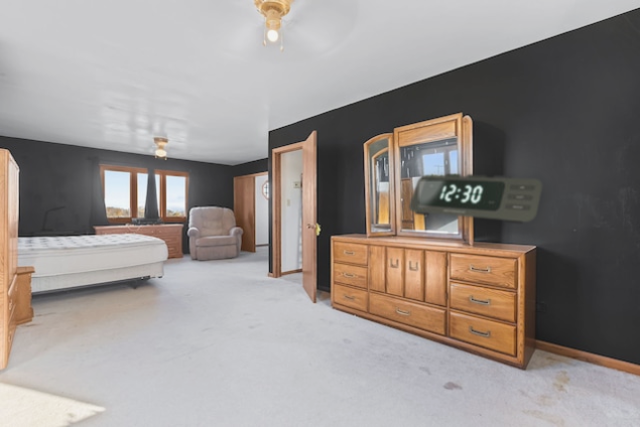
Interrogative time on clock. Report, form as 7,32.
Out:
12,30
